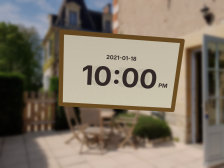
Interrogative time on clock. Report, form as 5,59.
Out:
10,00
